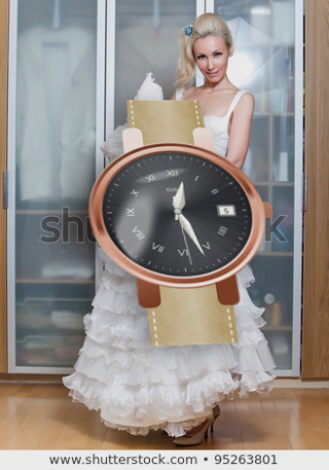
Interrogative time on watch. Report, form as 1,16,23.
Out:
12,26,29
